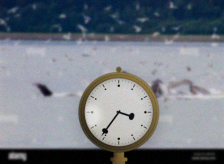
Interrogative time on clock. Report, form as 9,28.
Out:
3,36
